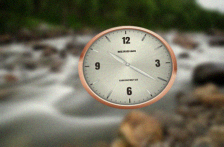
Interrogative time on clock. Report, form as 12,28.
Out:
10,21
